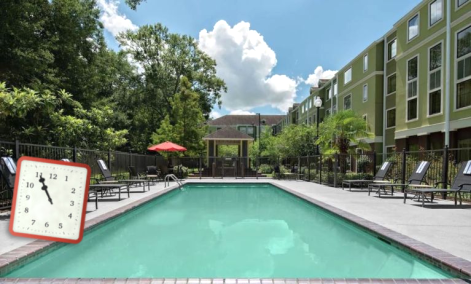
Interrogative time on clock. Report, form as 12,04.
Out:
10,55
